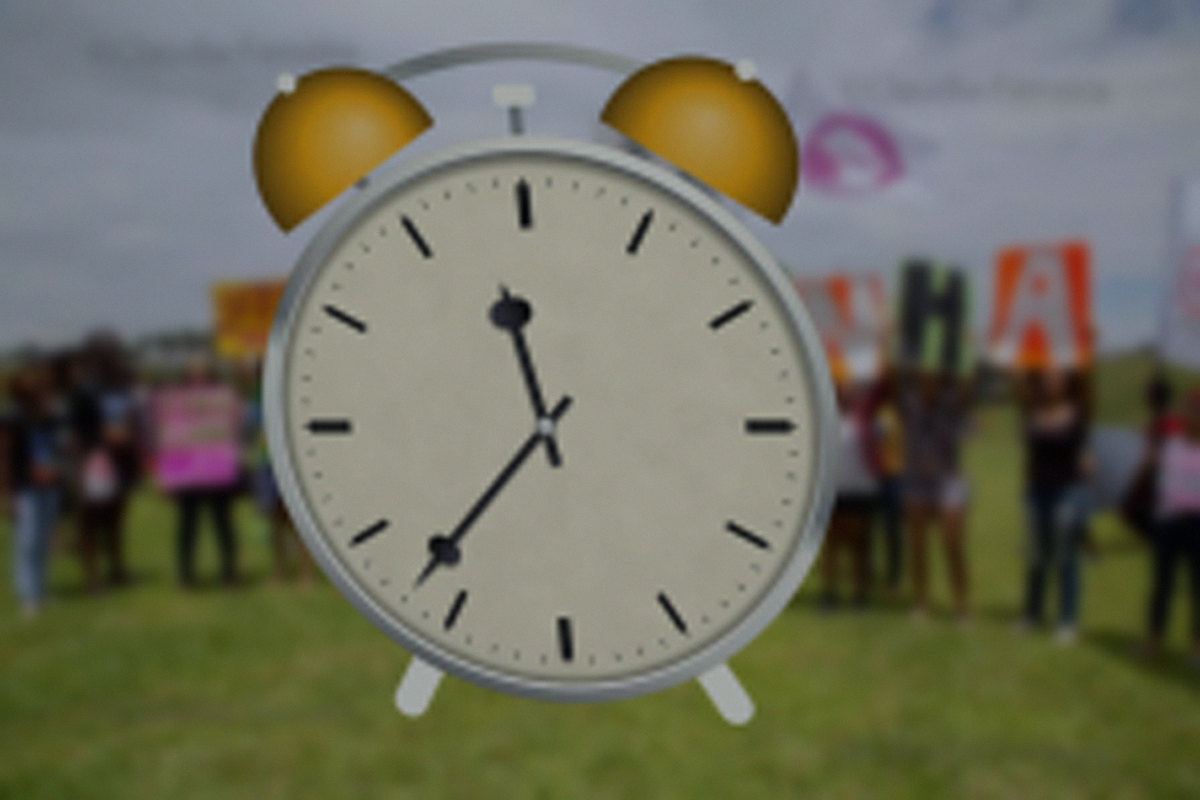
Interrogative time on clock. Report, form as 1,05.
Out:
11,37
